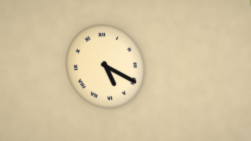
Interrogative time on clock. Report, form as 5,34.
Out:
5,20
